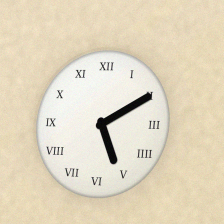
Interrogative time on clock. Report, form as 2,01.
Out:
5,10
